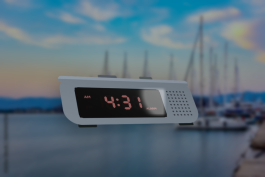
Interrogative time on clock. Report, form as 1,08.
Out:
4,31
